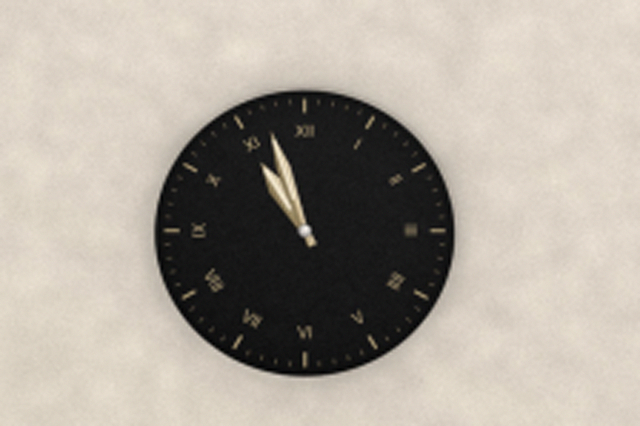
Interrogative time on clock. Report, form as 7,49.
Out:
10,57
